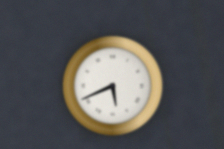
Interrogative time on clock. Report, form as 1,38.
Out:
5,41
